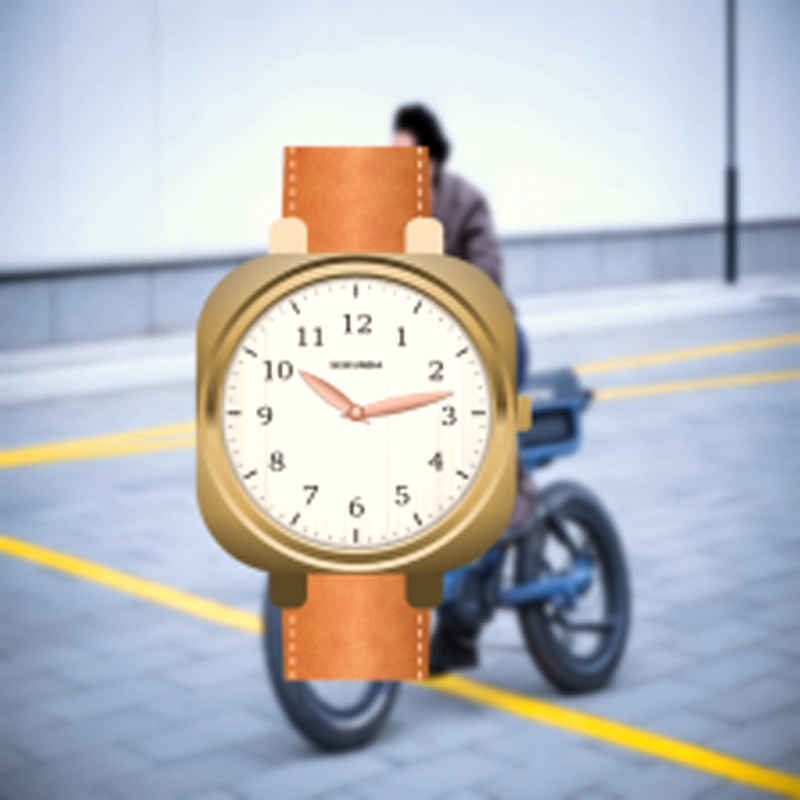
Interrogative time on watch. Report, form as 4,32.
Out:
10,13
